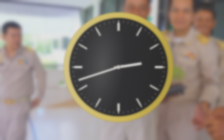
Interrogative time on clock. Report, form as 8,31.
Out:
2,42
